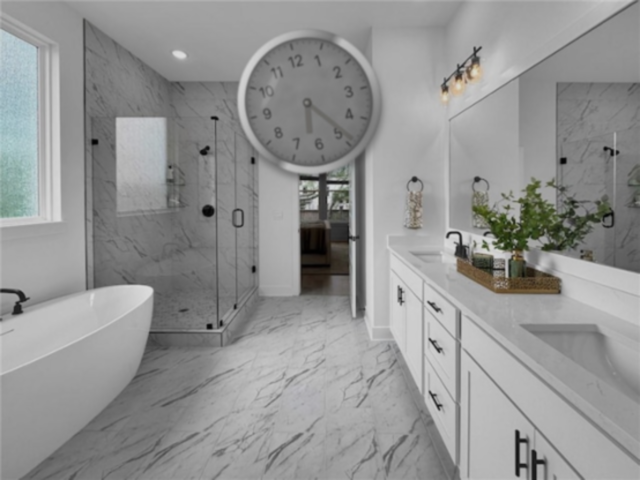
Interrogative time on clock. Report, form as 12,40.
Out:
6,24
